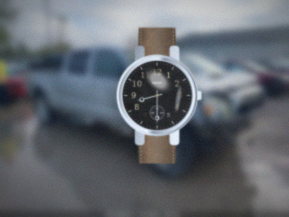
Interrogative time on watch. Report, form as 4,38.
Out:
8,30
